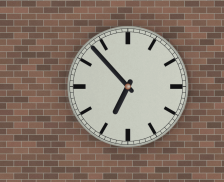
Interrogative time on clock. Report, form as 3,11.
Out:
6,53
